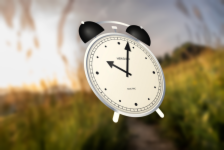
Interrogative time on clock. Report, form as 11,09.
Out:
10,03
